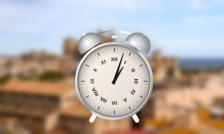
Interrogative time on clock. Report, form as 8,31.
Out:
1,03
